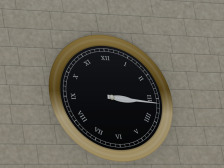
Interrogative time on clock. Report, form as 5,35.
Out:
3,16
